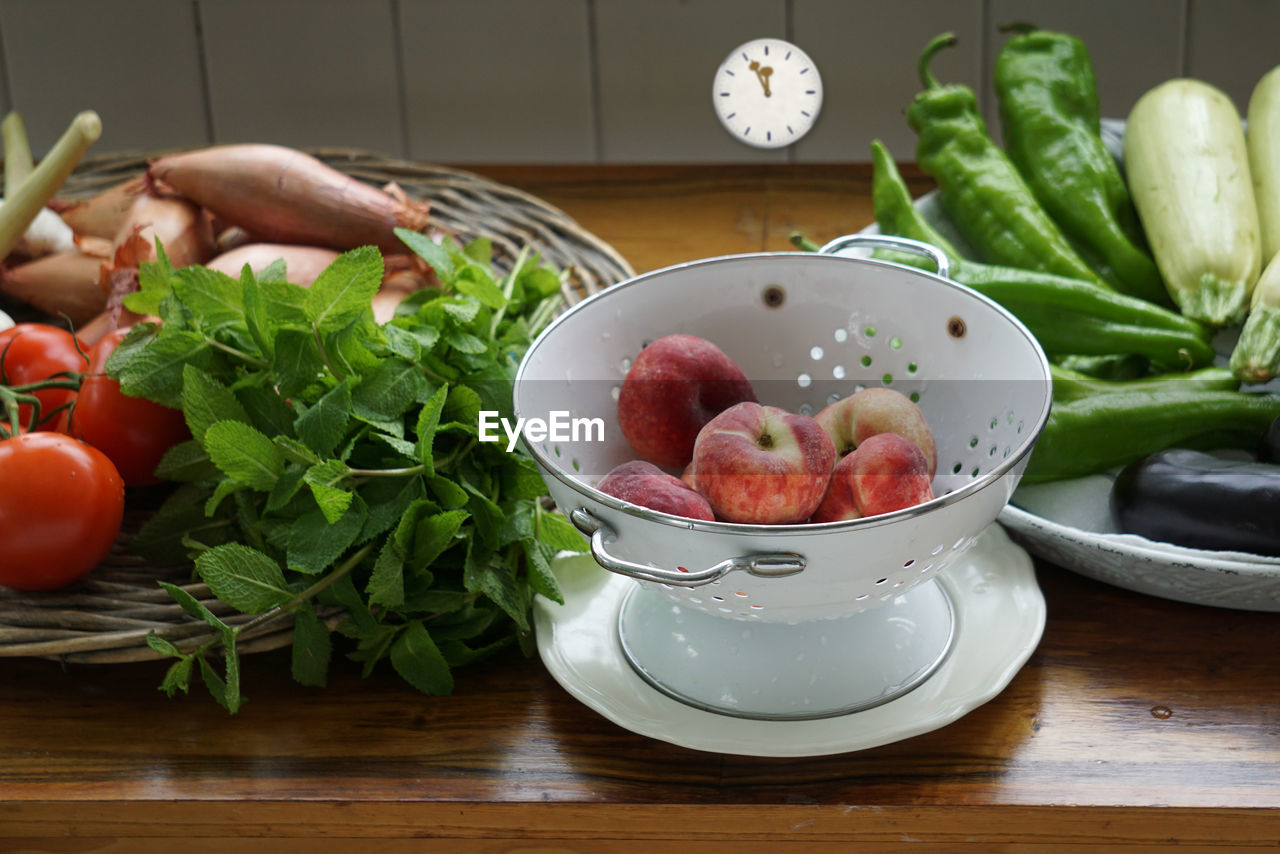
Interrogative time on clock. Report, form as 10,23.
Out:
11,56
